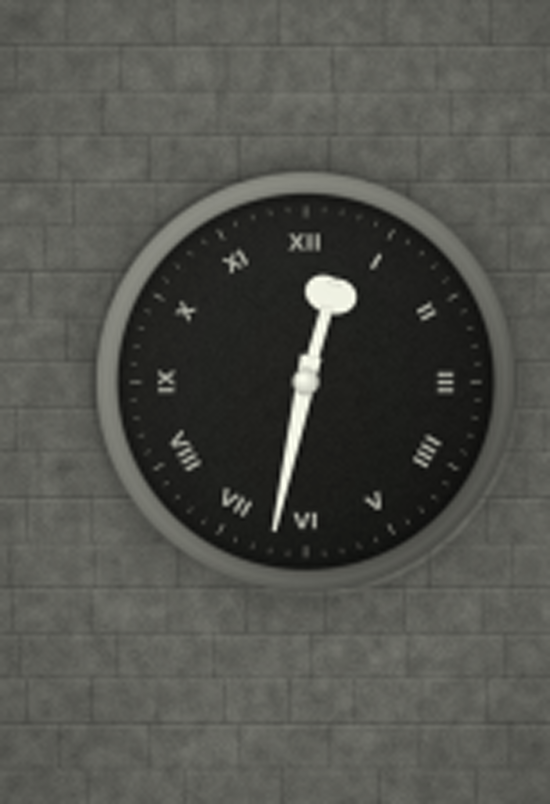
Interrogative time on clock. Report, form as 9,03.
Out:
12,32
